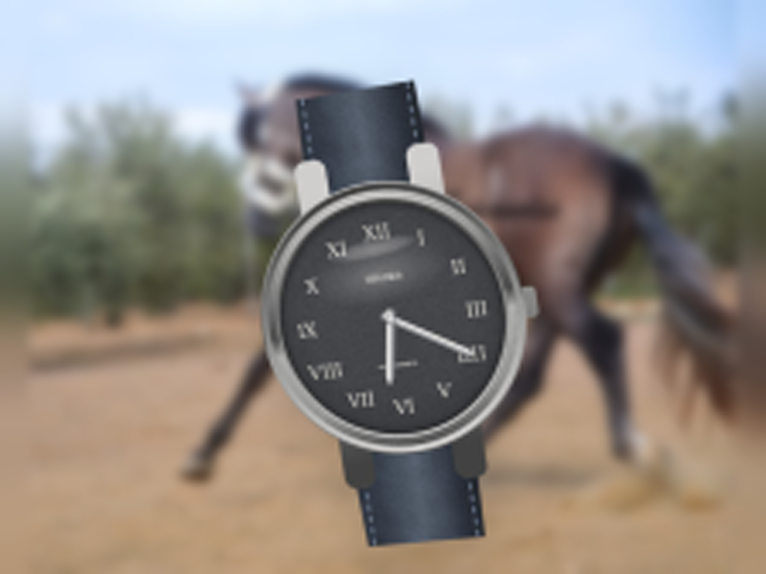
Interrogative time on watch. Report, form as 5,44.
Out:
6,20
